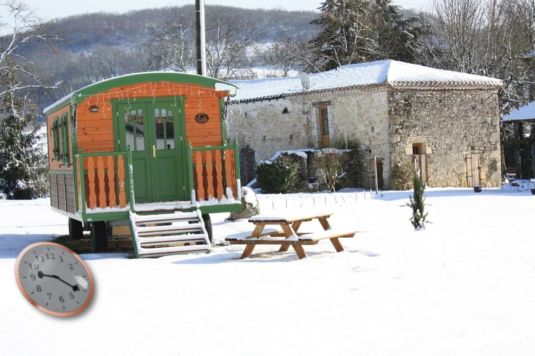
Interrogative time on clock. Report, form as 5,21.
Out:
9,21
